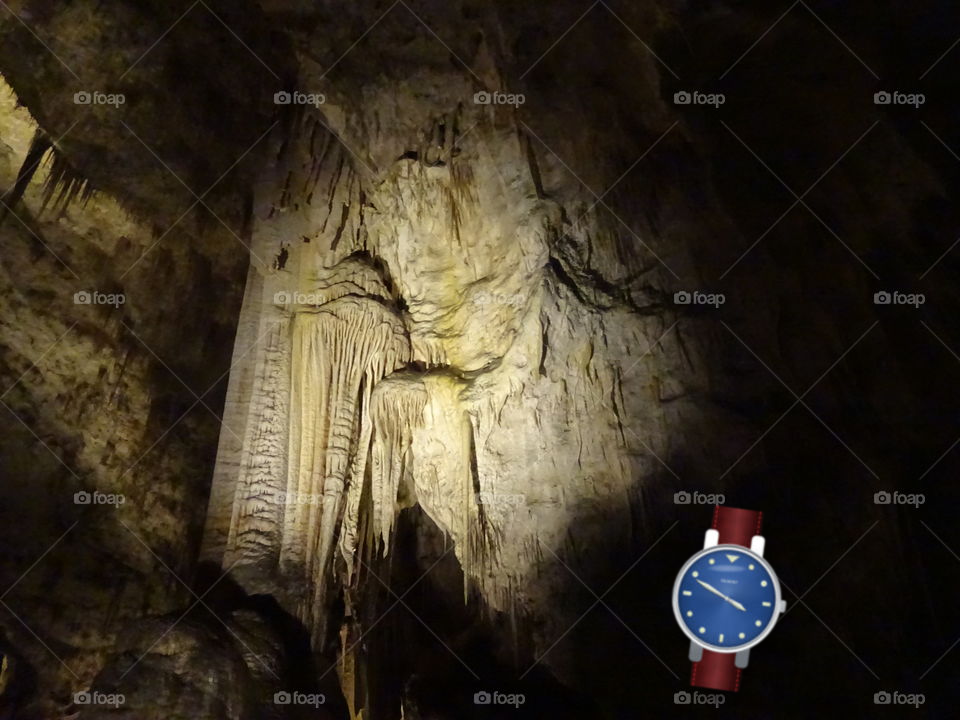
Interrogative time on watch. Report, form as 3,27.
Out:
3,49
